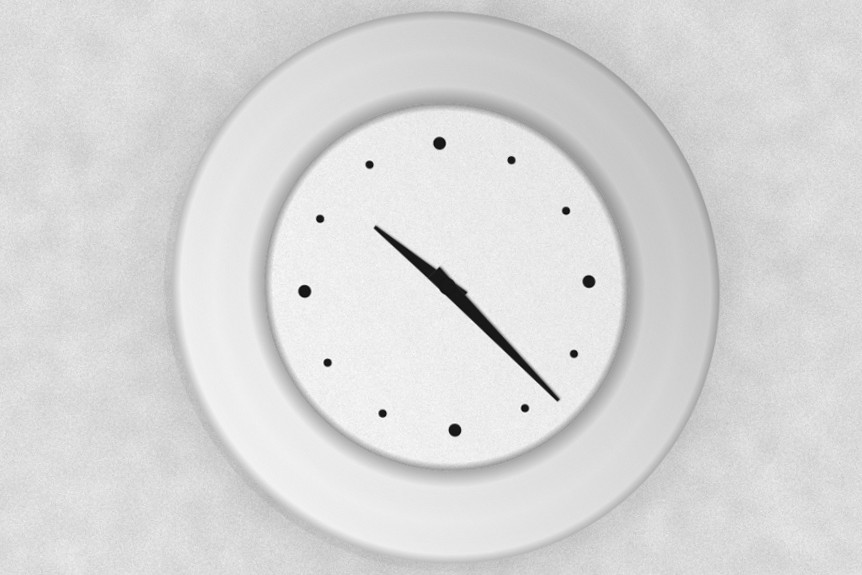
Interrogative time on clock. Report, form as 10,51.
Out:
10,23
